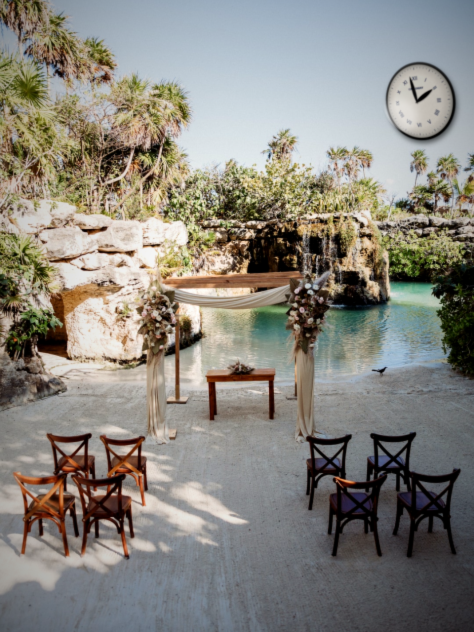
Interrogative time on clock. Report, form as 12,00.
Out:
1,58
